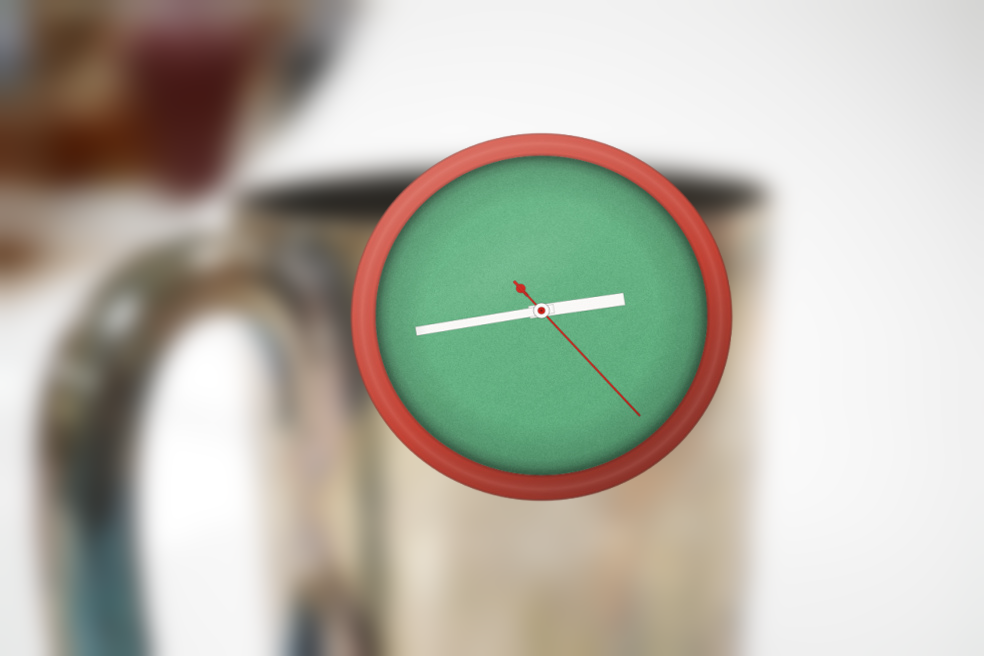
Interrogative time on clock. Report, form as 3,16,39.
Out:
2,43,23
